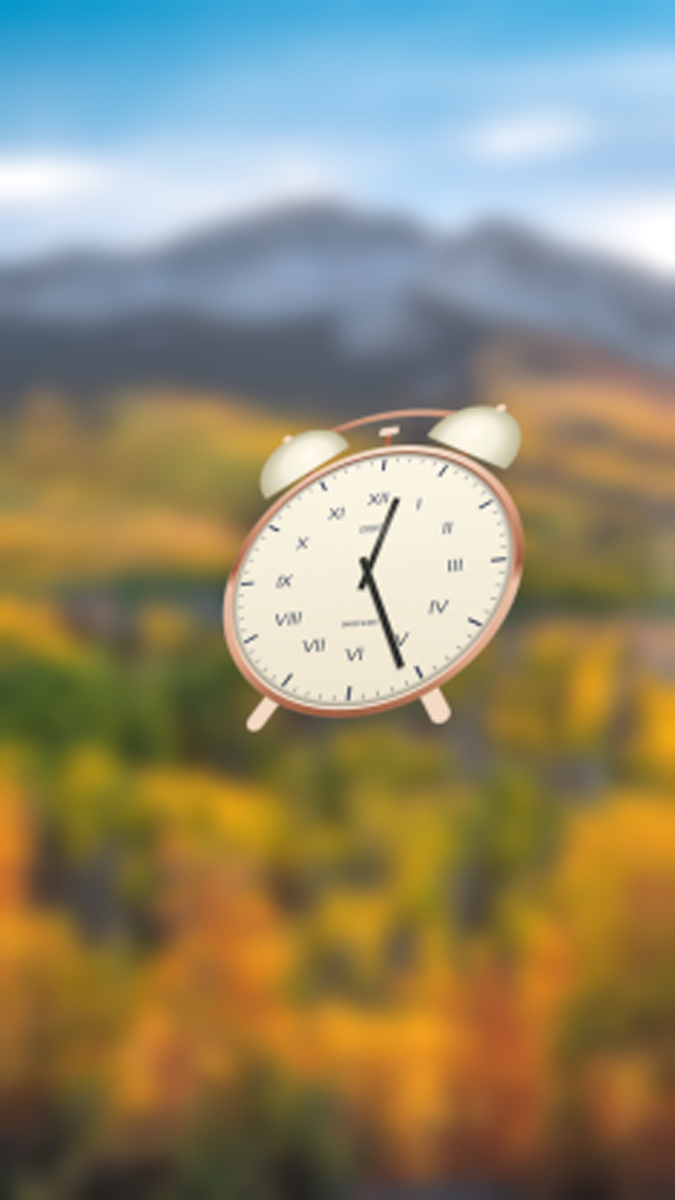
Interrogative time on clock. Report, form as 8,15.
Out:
12,26
